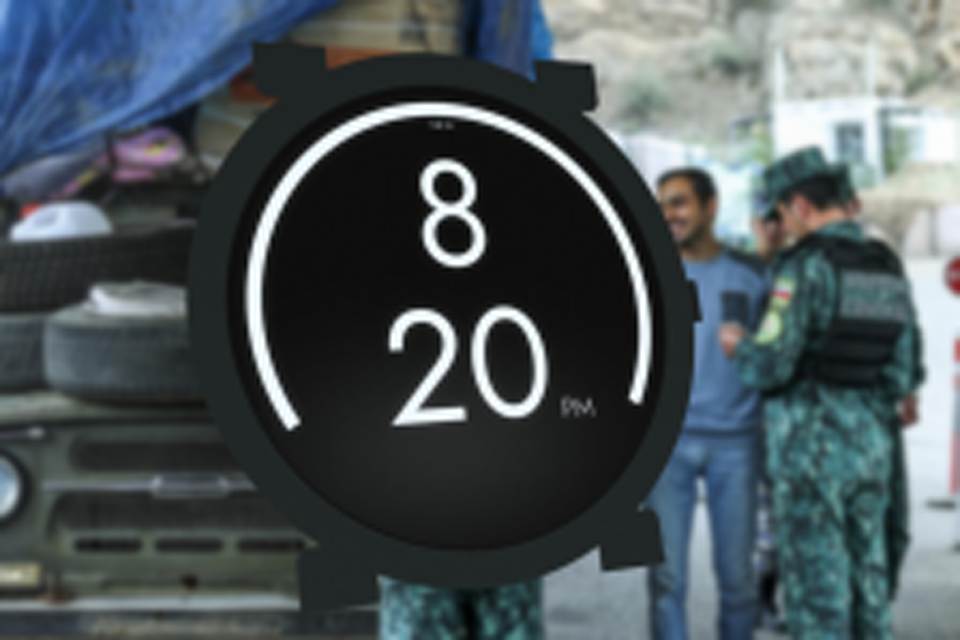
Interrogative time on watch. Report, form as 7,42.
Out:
8,20
